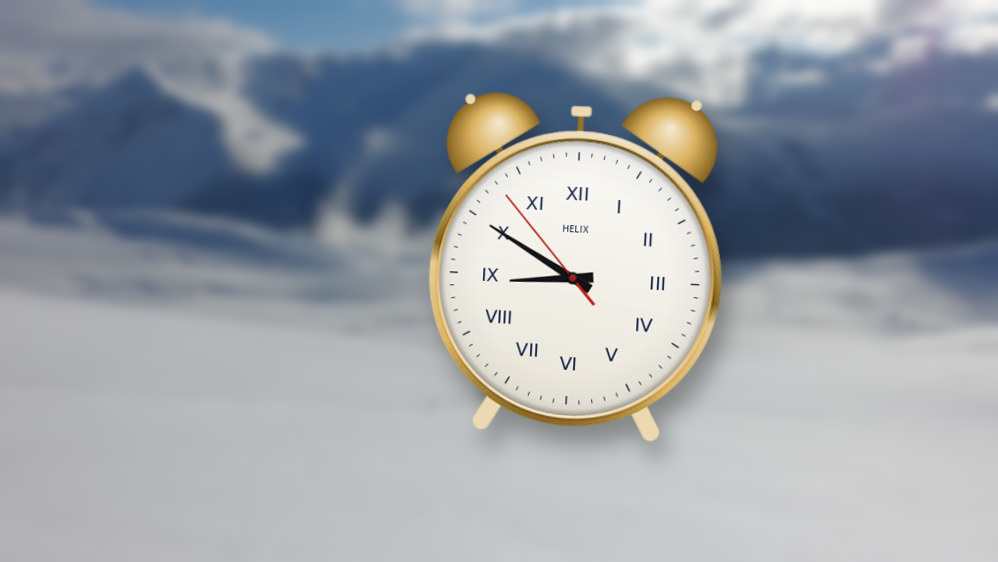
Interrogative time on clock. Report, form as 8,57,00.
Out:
8,49,53
